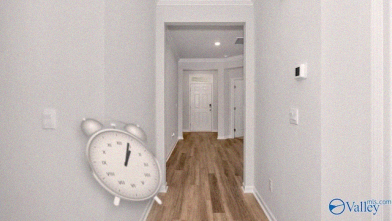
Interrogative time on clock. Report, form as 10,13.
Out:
1,04
